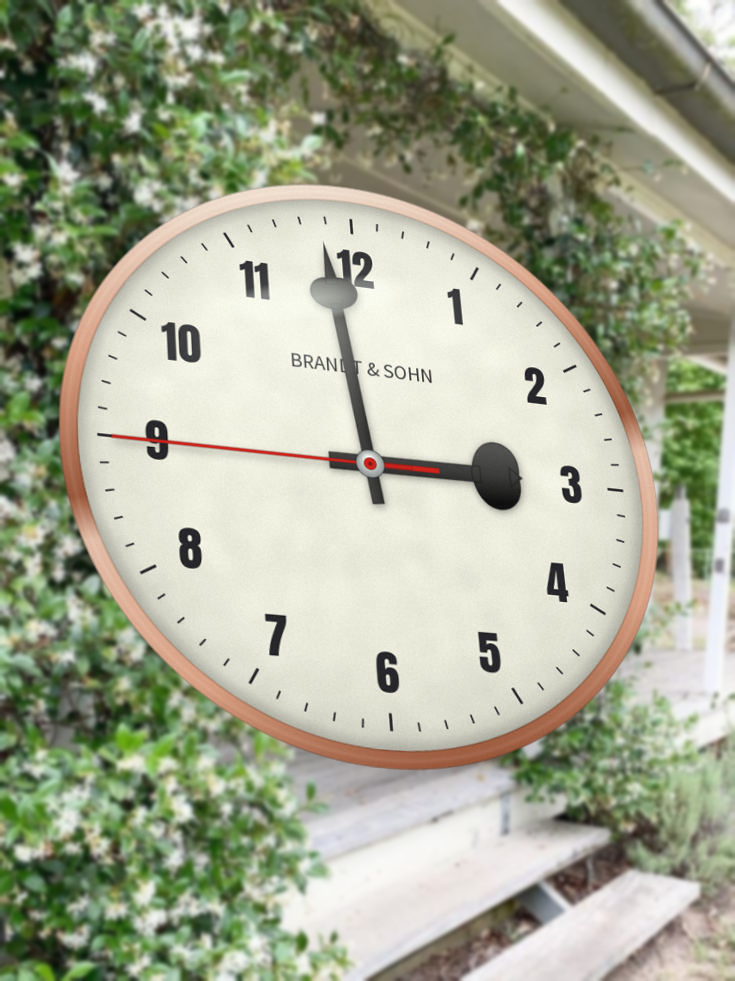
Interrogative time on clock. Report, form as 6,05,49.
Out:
2,58,45
